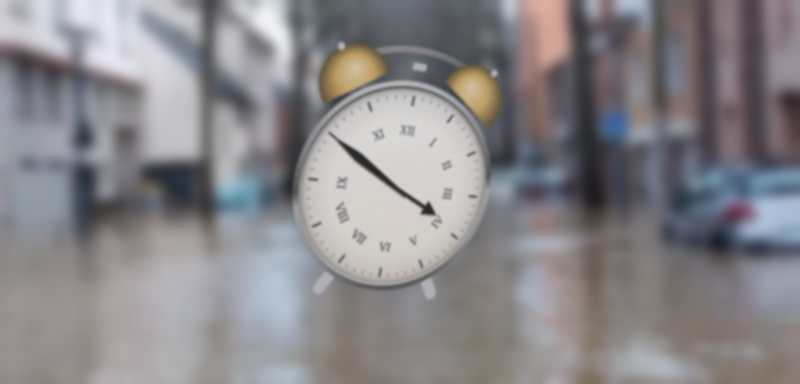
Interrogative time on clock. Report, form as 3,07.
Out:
3,50
